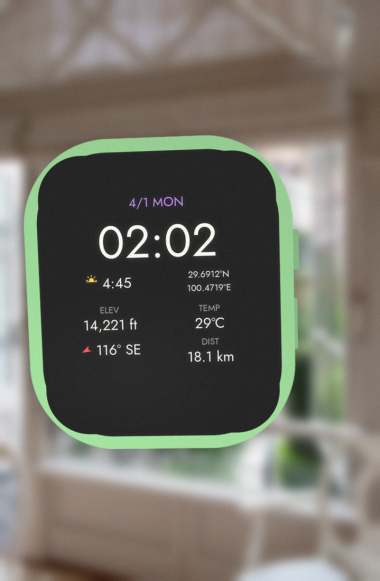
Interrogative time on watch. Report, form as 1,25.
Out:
2,02
